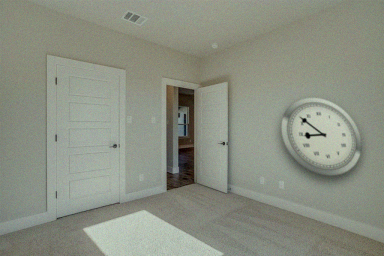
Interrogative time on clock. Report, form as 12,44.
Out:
8,52
